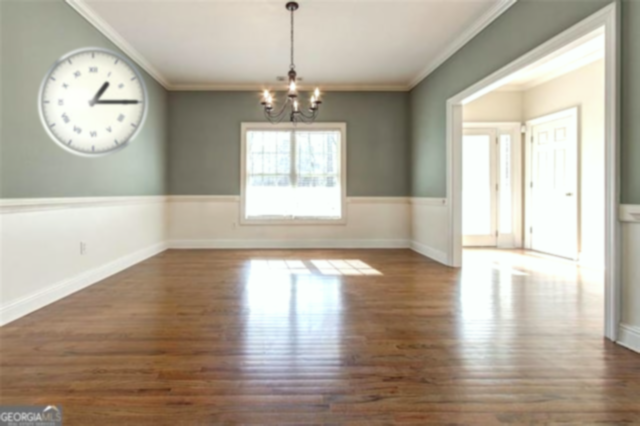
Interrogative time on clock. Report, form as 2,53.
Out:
1,15
